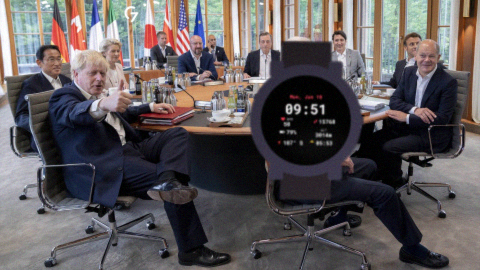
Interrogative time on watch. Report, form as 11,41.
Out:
9,51
